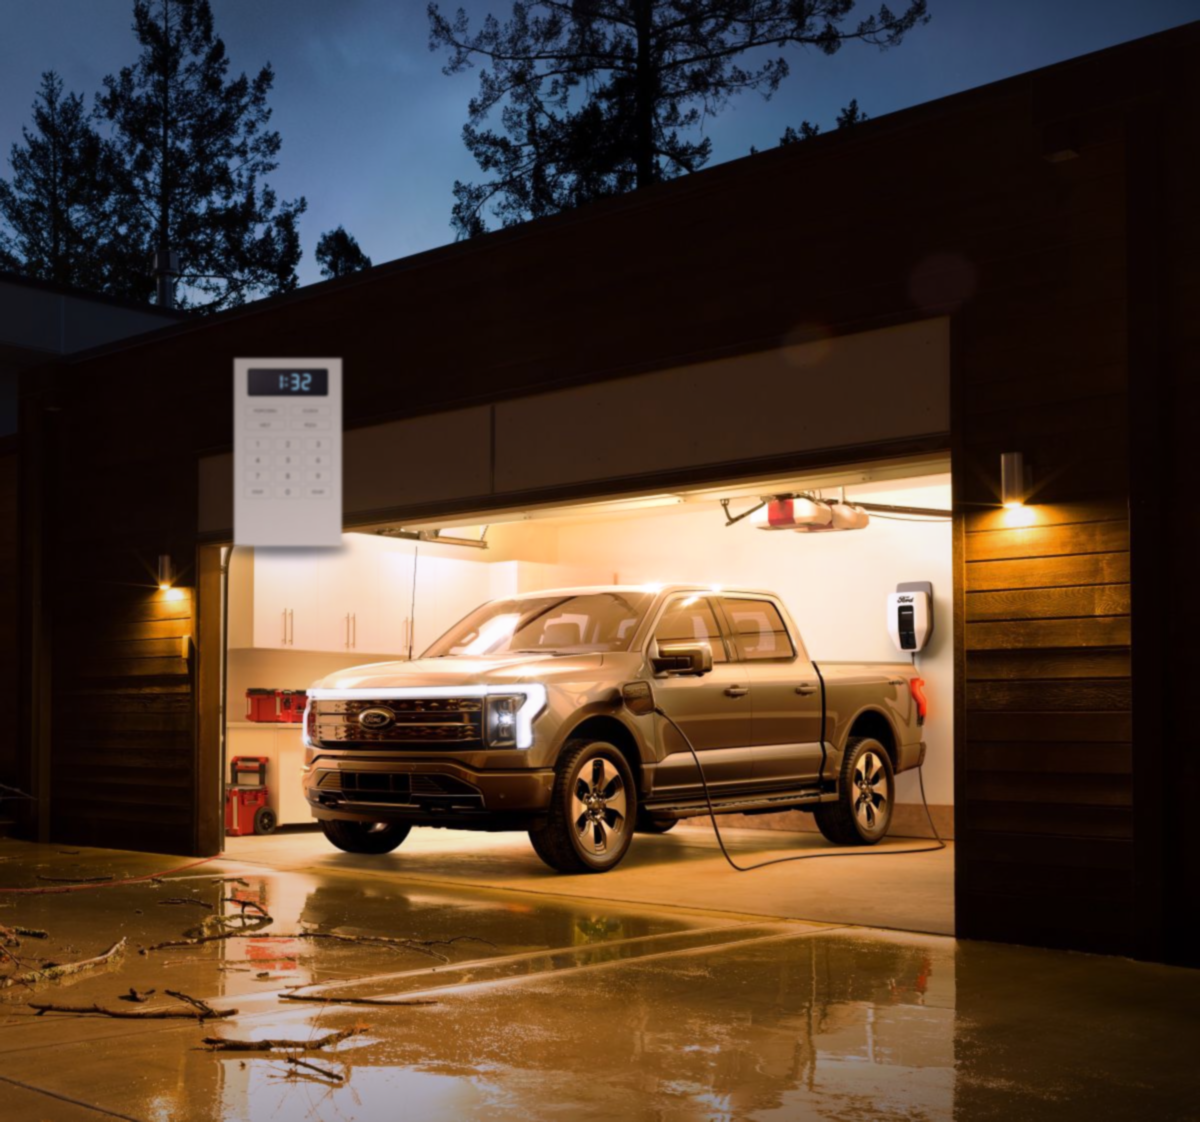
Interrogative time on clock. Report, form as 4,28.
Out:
1,32
